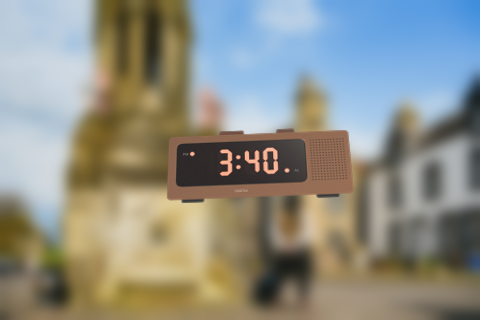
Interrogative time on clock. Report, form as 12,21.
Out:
3,40
